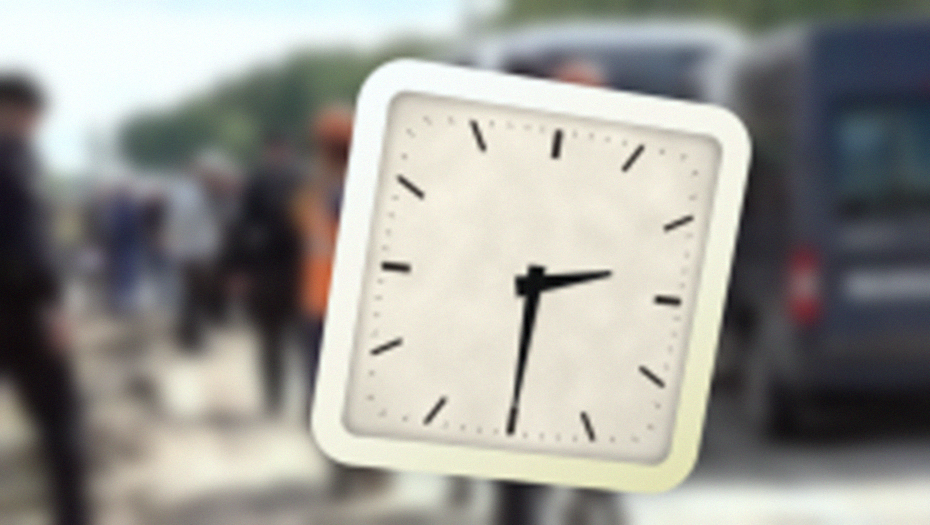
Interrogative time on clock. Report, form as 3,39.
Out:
2,30
